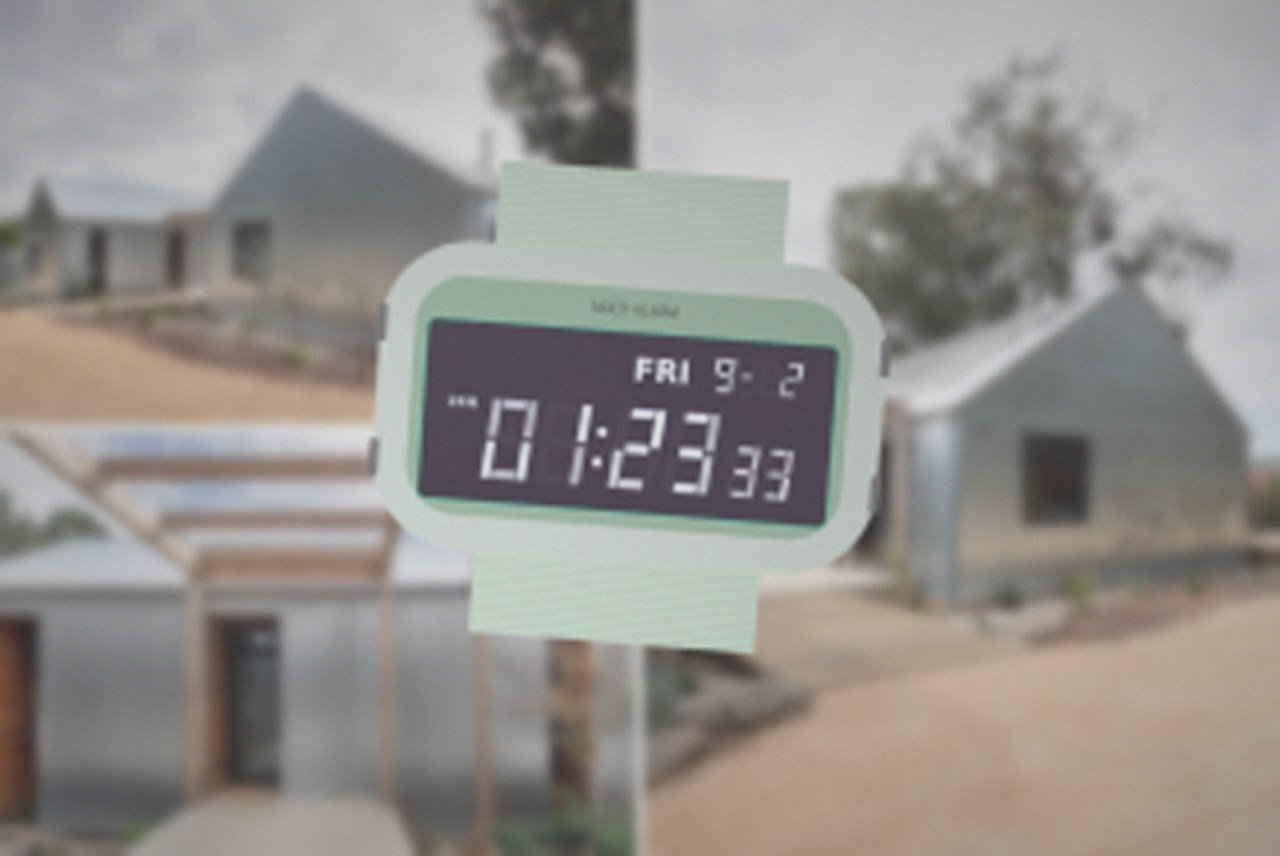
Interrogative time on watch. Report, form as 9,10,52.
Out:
1,23,33
